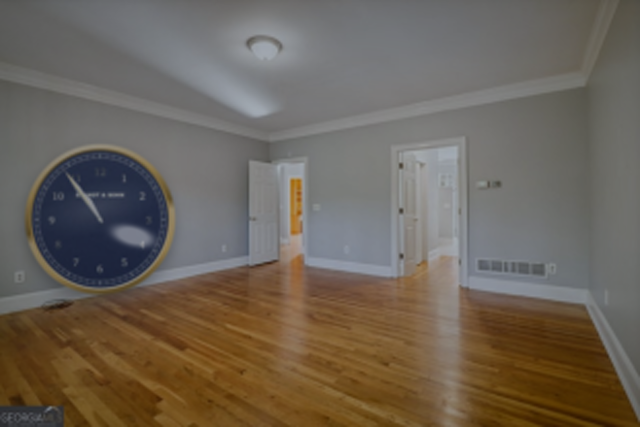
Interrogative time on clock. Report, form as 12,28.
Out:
10,54
